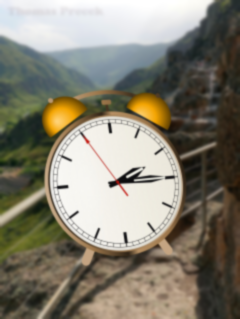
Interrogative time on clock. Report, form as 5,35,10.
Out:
2,14,55
